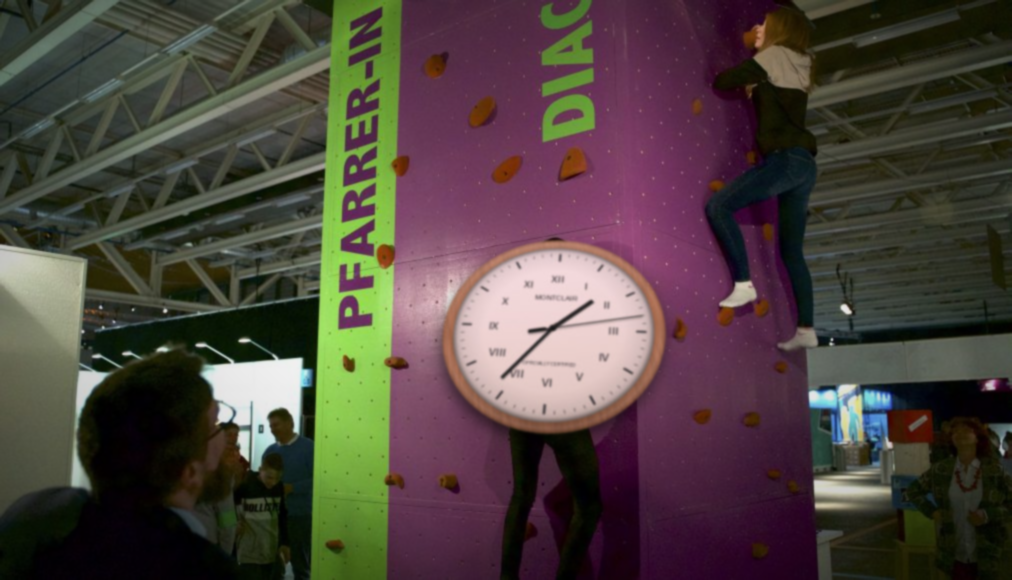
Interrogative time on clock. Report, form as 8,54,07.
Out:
1,36,13
